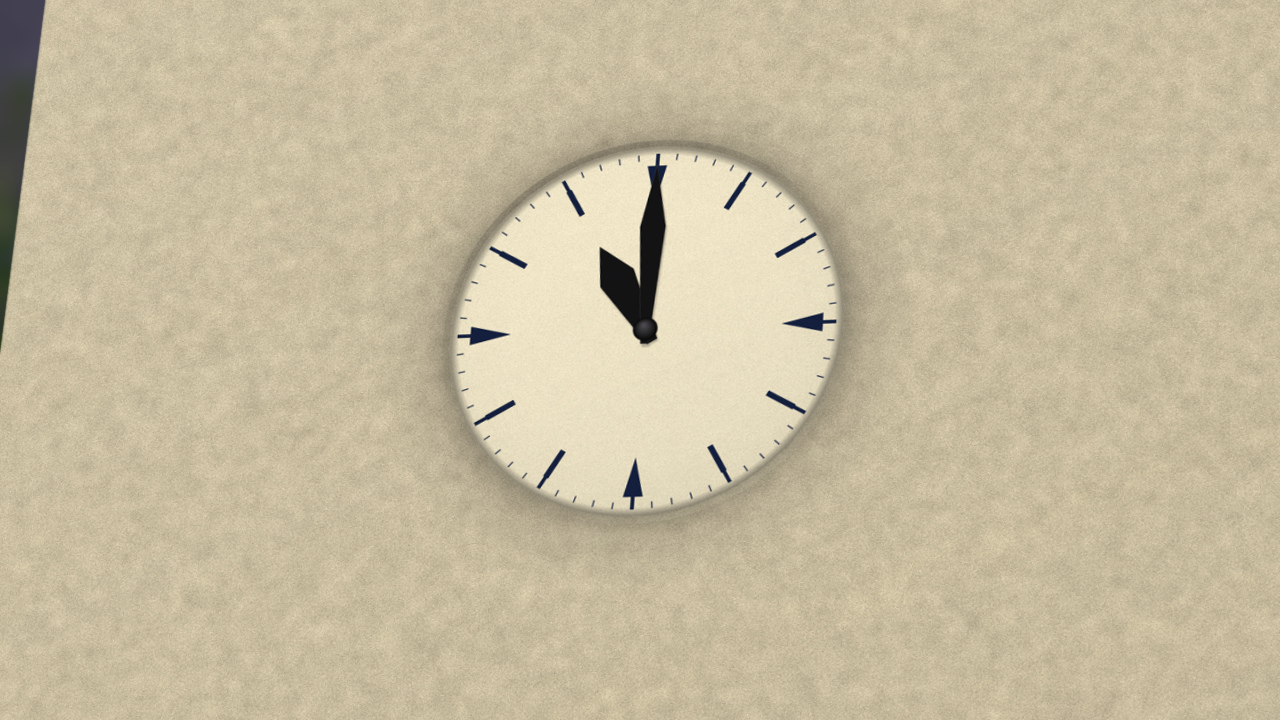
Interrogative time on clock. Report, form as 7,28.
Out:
11,00
